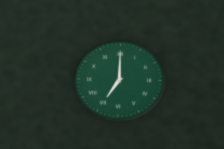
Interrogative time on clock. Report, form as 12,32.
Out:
7,00
